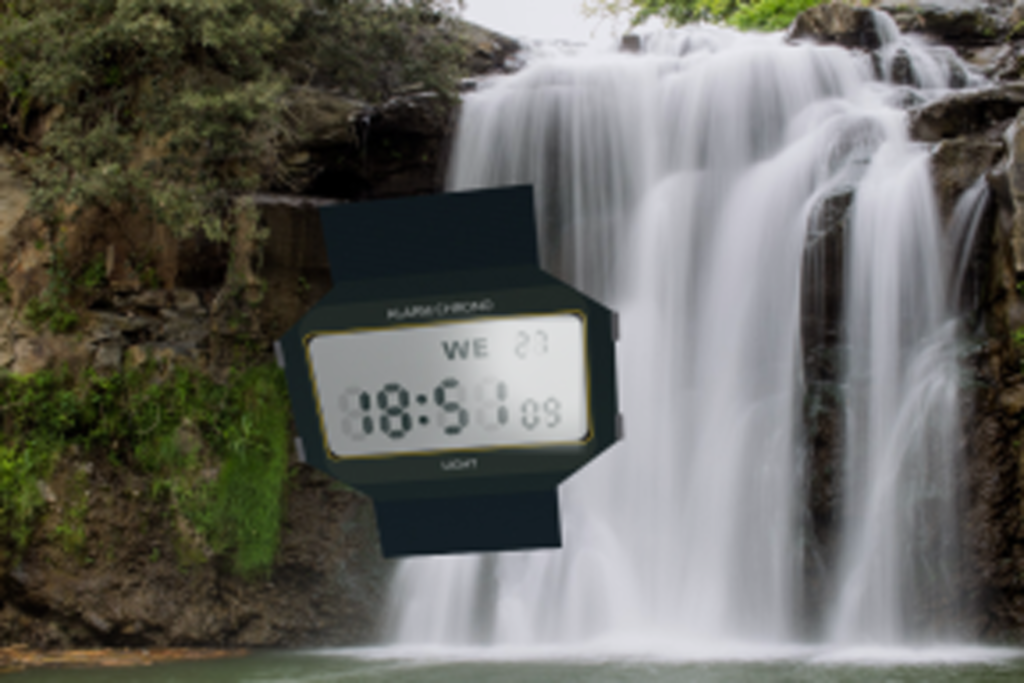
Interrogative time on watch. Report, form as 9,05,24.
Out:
18,51,09
